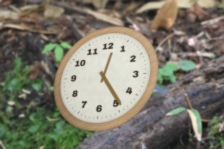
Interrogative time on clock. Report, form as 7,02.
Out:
12,24
